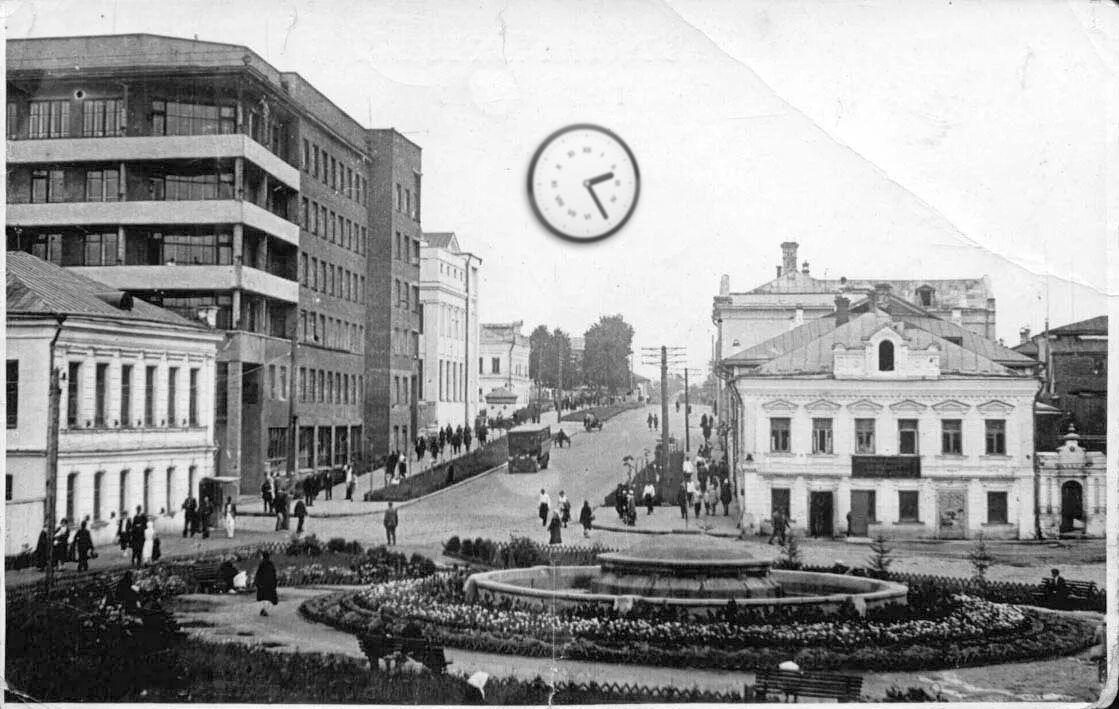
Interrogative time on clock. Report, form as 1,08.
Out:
2,25
